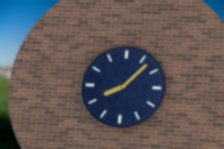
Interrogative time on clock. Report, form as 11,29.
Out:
8,07
